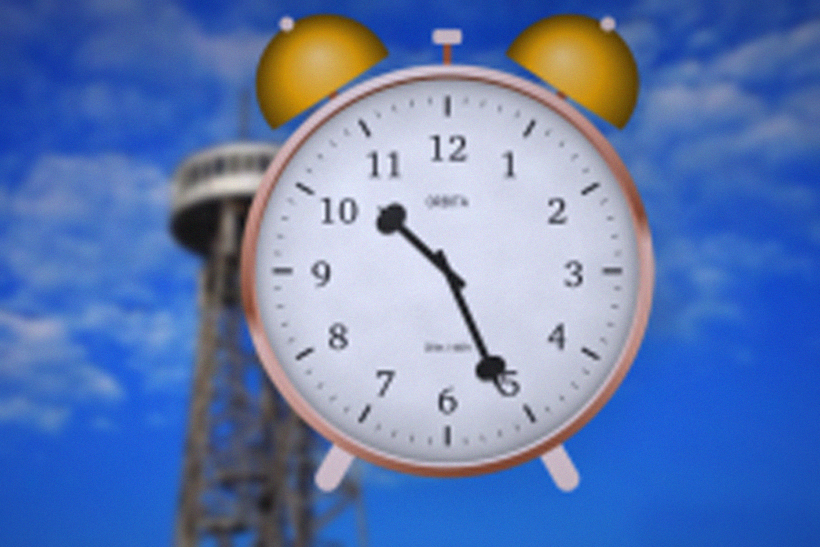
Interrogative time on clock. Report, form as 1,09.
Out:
10,26
